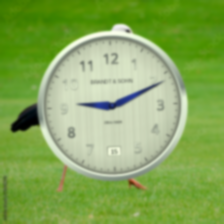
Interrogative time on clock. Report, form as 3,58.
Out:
9,11
